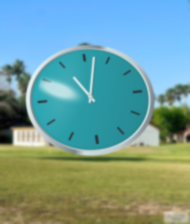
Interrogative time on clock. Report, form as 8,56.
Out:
11,02
